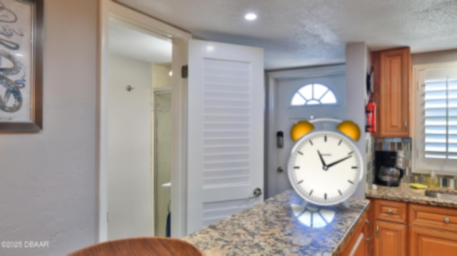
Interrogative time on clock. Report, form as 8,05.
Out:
11,11
